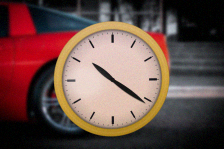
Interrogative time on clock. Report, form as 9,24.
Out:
10,21
